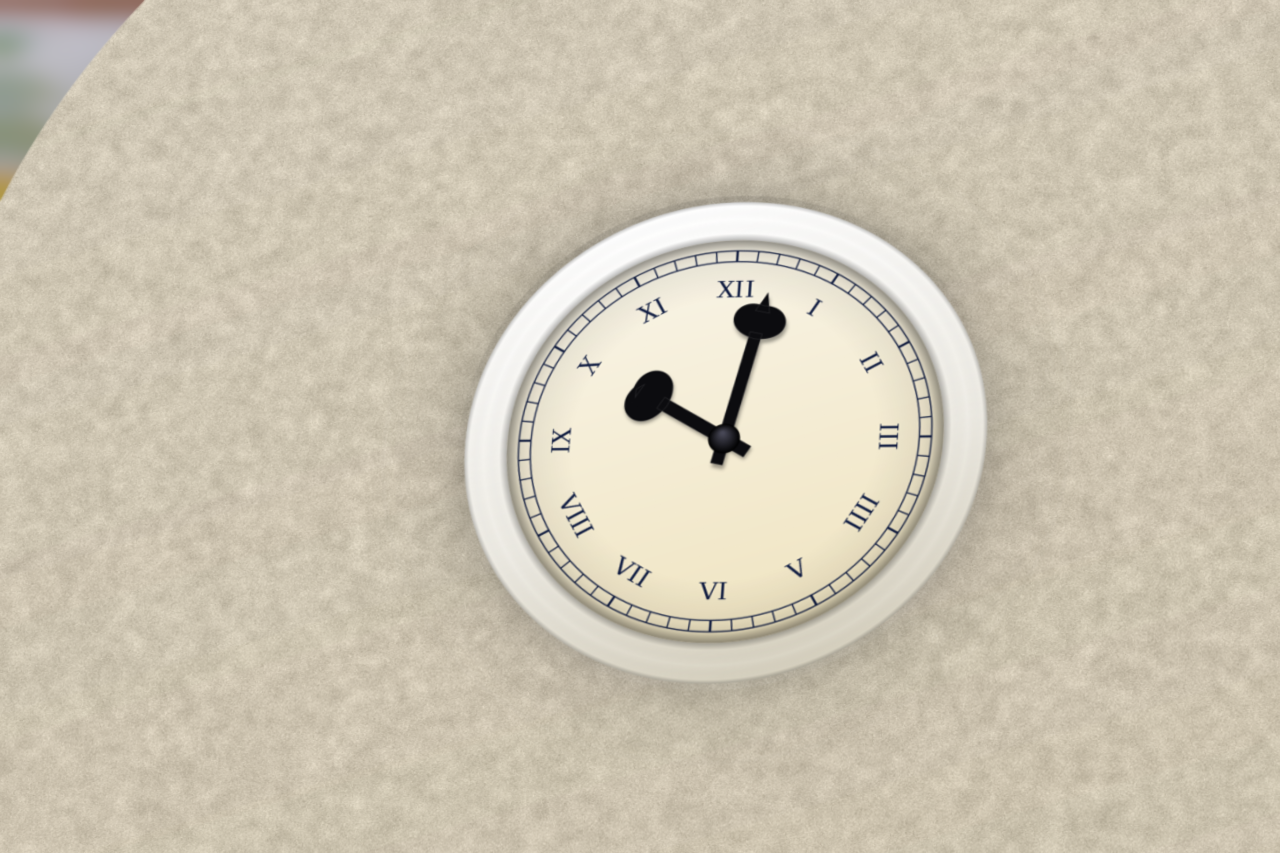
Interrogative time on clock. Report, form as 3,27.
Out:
10,02
